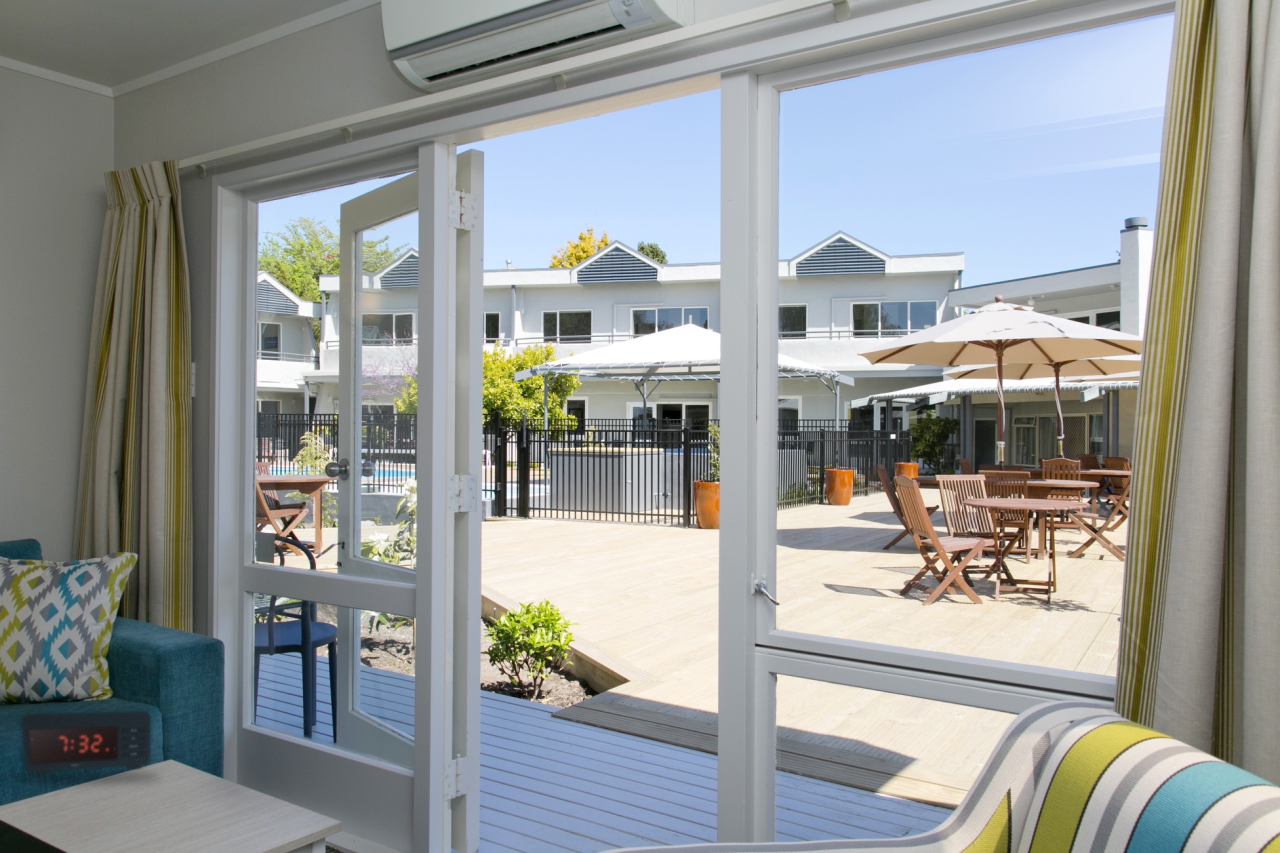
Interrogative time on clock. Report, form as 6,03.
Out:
7,32
